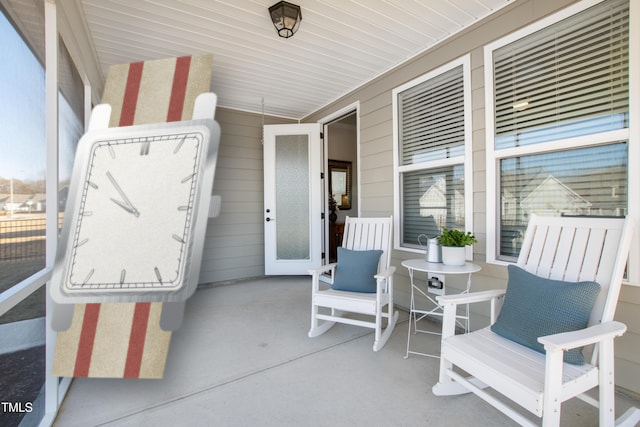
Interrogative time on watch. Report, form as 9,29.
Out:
9,53
